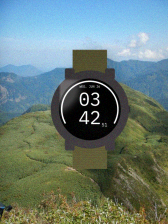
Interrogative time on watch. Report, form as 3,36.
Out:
3,42
